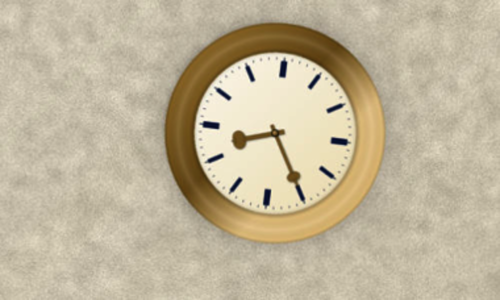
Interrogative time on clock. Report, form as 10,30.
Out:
8,25
